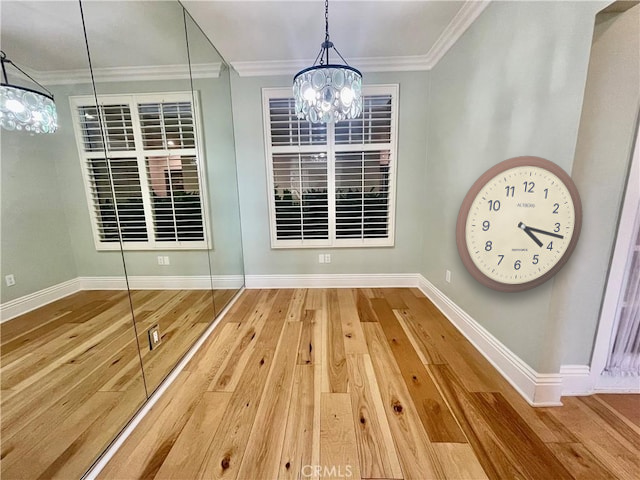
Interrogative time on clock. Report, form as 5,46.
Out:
4,17
